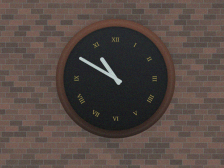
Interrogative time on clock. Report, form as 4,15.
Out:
10,50
